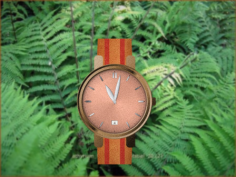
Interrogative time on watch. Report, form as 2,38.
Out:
11,02
